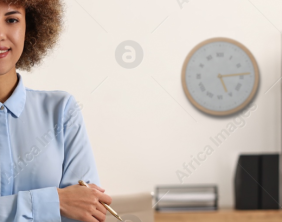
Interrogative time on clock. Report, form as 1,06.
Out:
5,14
